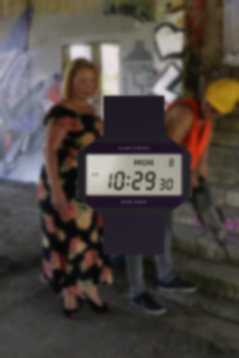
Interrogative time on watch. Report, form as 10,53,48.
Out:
10,29,30
